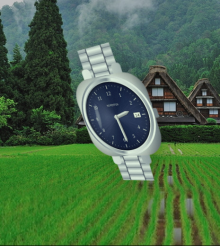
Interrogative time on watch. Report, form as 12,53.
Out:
2,29
